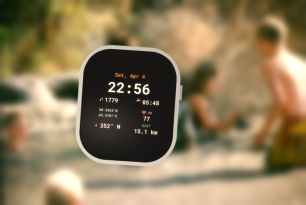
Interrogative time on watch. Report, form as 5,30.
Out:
22,56
